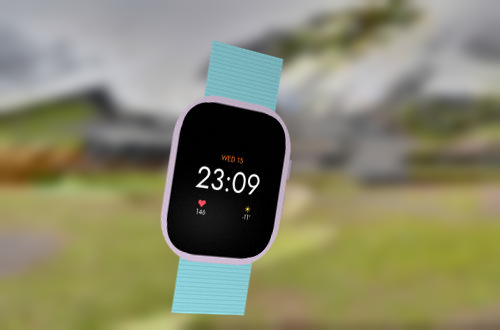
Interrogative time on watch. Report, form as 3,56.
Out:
23,09
